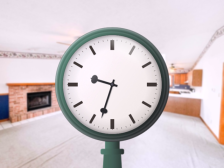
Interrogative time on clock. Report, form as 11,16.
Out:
9,33
